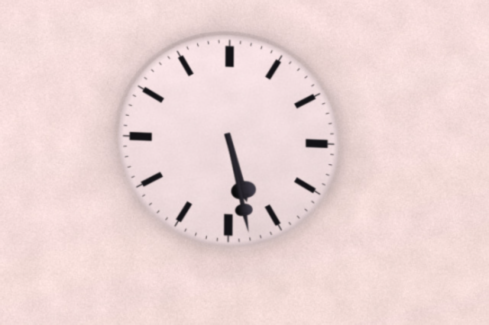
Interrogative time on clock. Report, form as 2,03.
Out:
5,28
